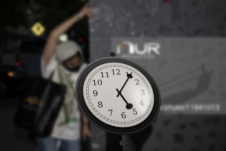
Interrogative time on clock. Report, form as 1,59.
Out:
5,06
